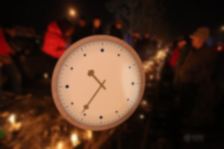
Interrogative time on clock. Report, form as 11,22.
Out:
10,36
